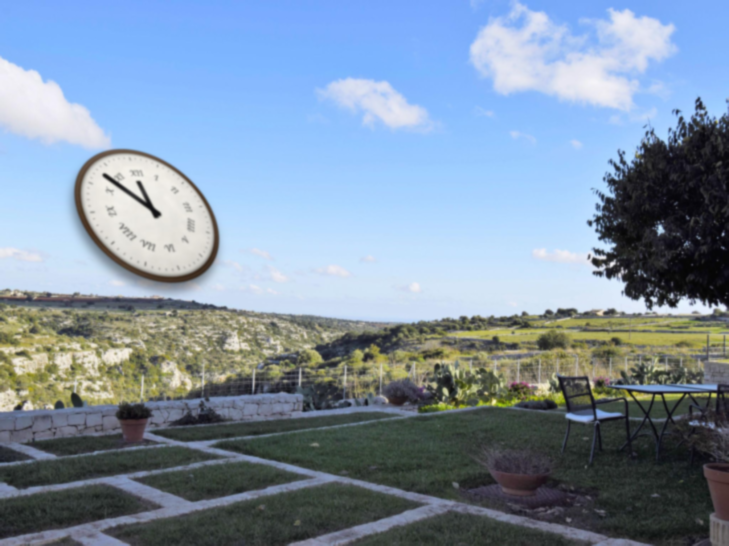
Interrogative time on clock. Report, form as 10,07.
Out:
11,53
